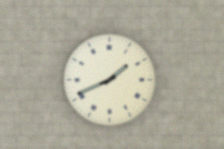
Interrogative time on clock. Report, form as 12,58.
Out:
1,41
